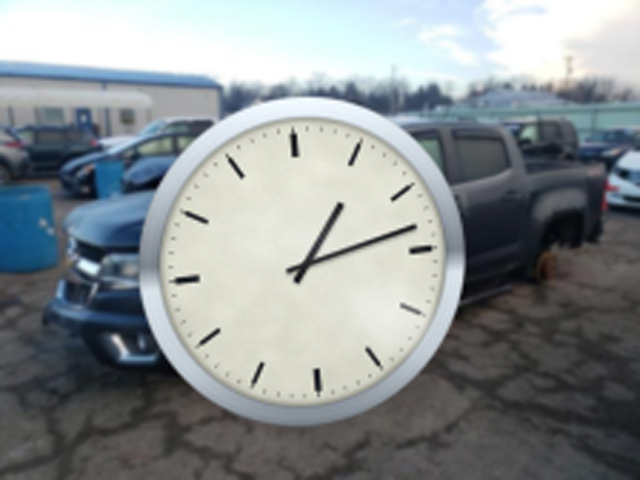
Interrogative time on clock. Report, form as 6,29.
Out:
1,13
